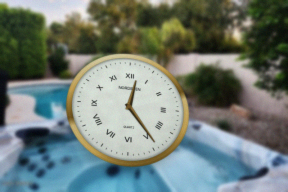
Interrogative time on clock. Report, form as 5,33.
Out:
12,24
